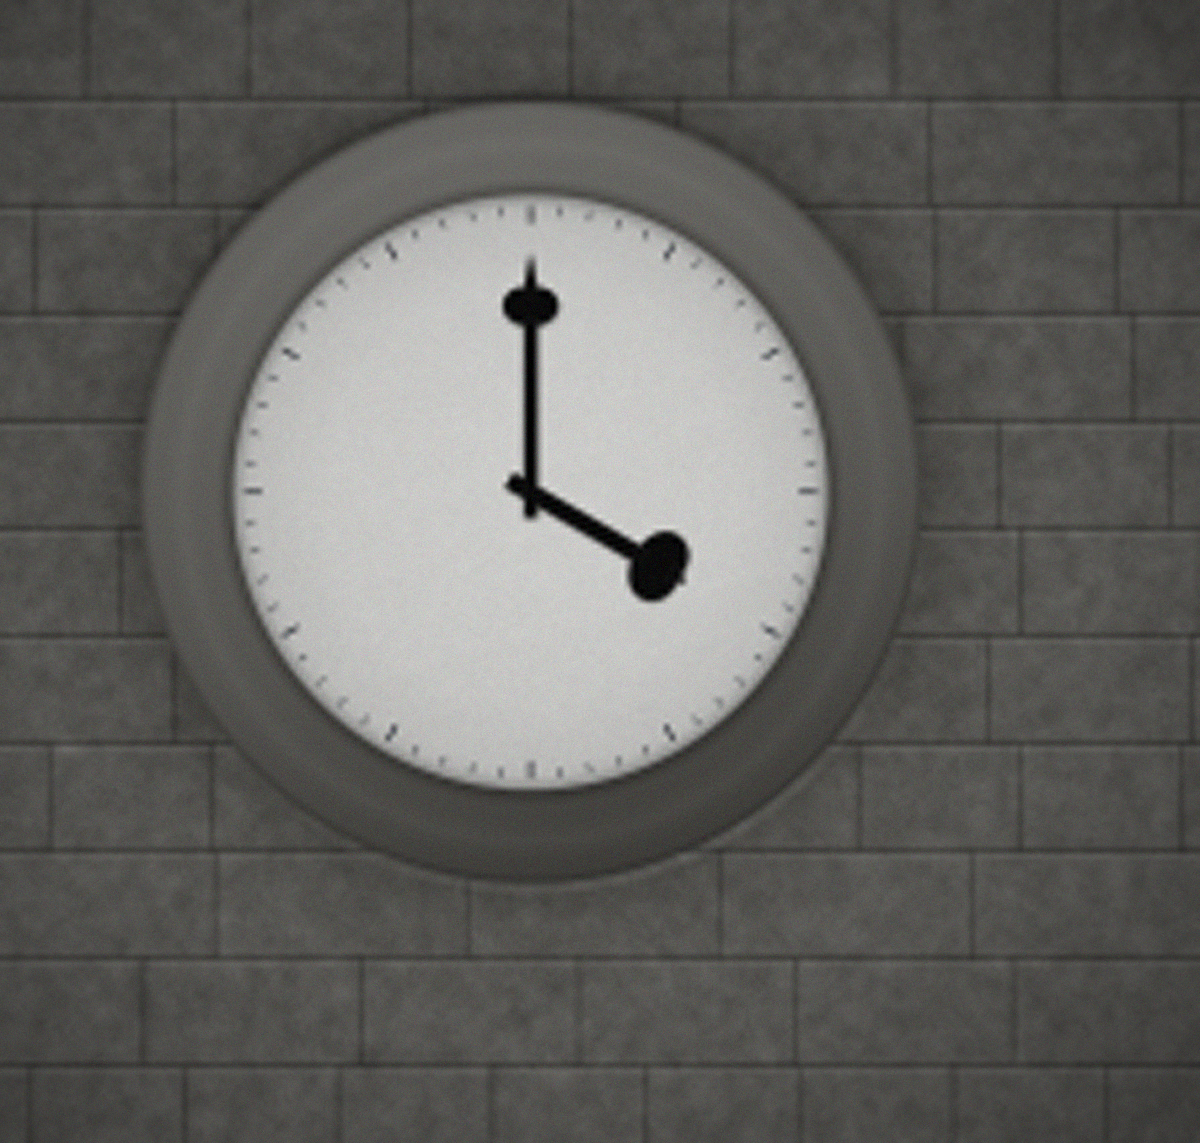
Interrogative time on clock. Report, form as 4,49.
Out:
4,00
